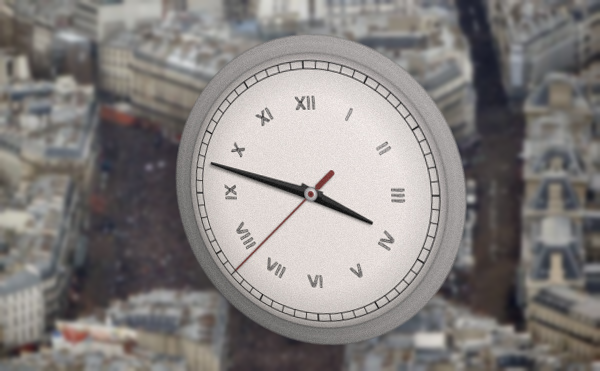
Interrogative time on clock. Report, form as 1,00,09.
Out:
3,47,38
